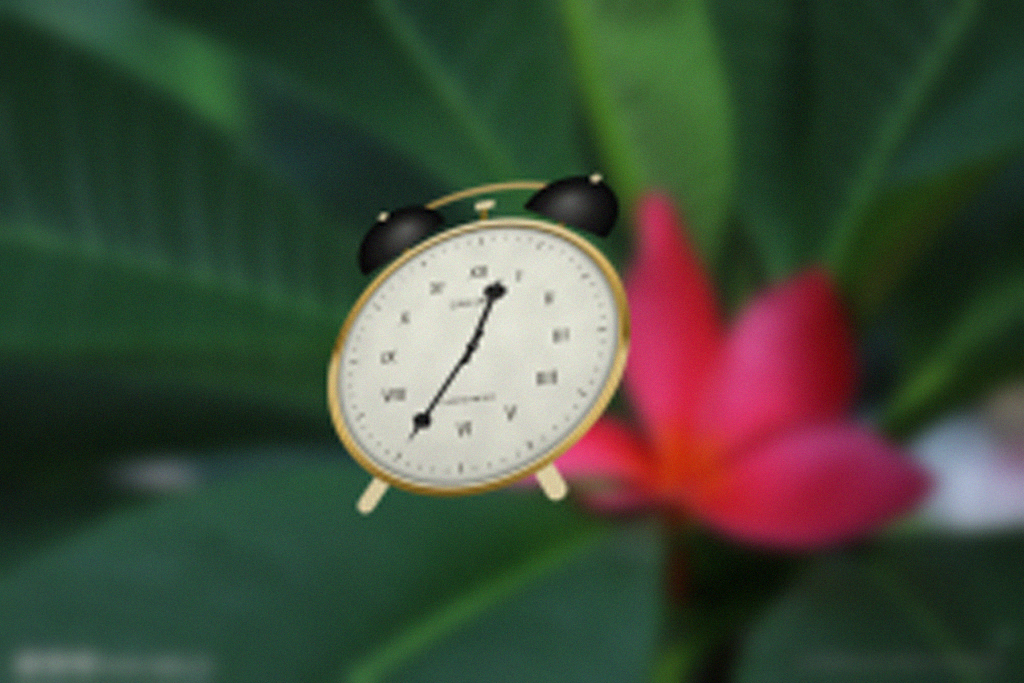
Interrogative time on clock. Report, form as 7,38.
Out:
12,35
